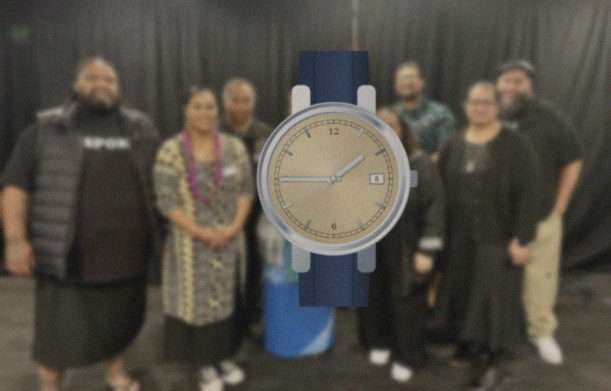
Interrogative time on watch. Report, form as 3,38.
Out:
1,45
